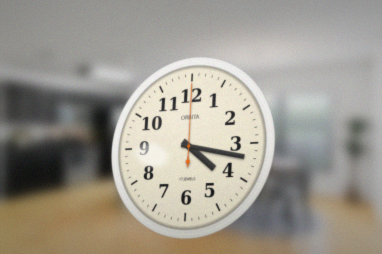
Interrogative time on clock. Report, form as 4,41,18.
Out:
4,17,00
